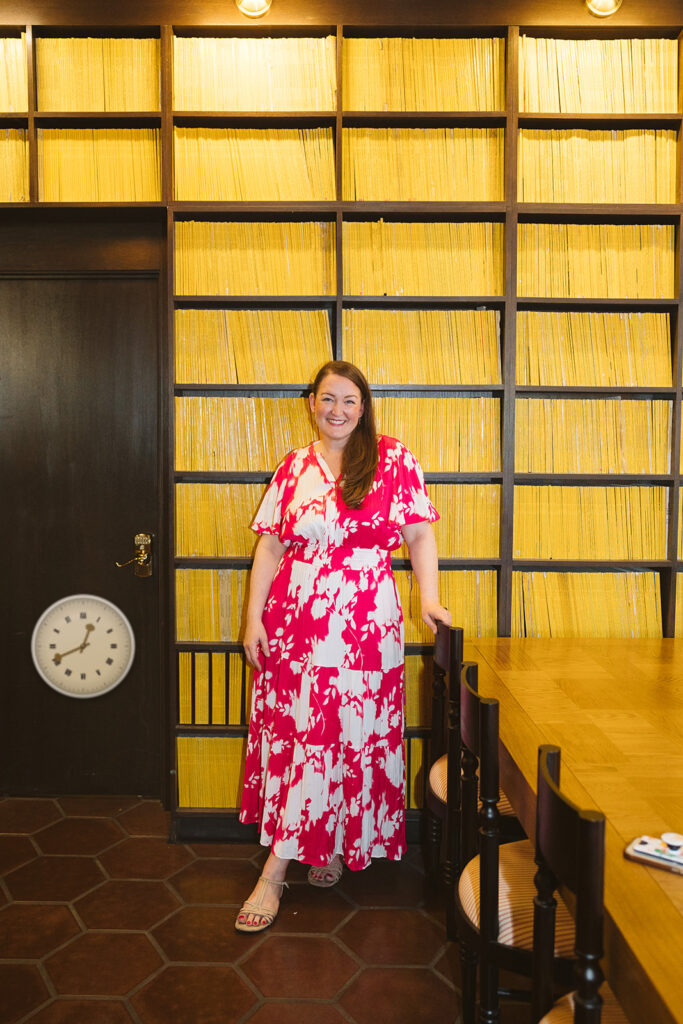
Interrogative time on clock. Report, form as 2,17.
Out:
12,41
